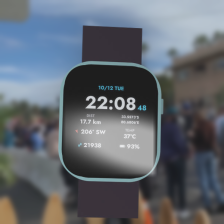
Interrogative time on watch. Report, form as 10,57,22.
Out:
22,08,48
